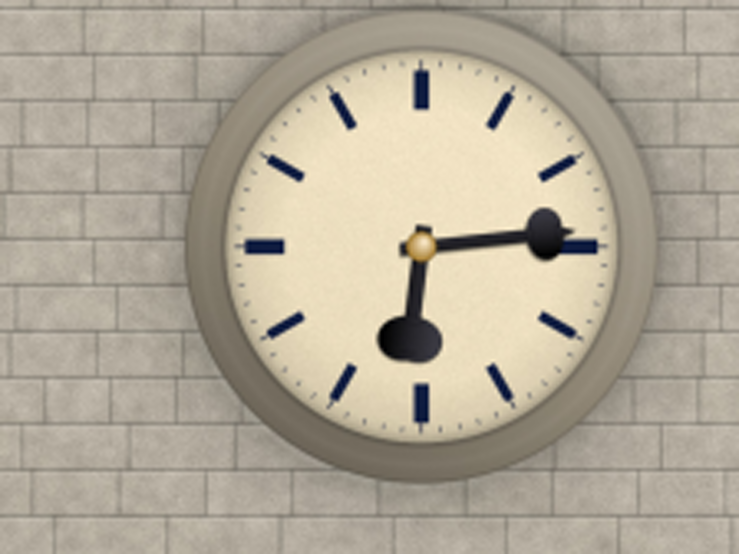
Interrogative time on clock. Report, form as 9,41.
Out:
6,14
